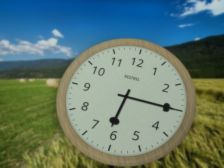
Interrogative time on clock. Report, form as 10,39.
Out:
6,15
